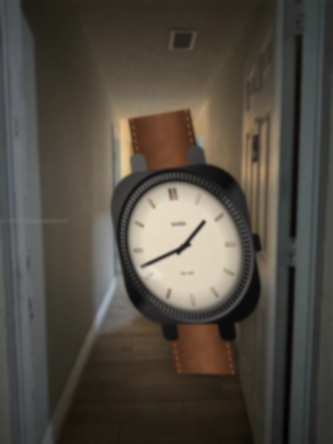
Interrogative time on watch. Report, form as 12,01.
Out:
1,42
